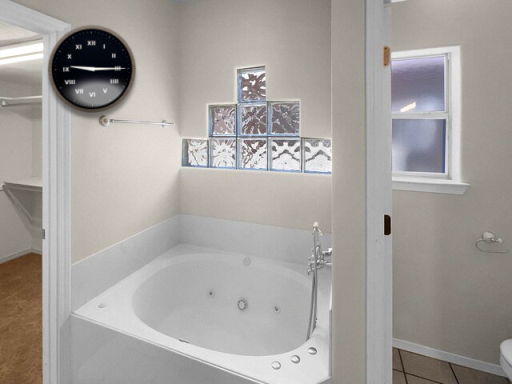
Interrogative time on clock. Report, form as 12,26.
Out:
9,15
